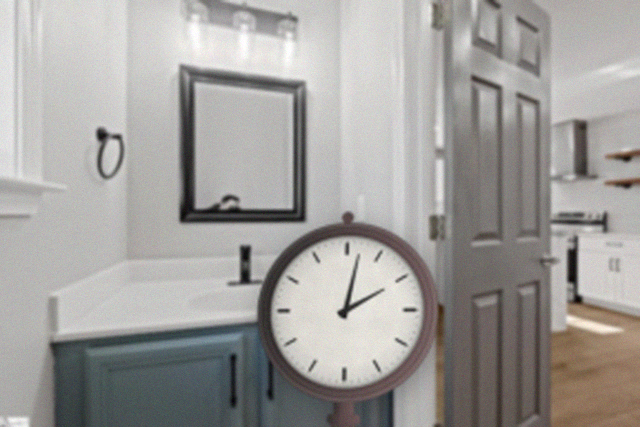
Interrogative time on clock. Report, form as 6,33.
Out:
2,02
